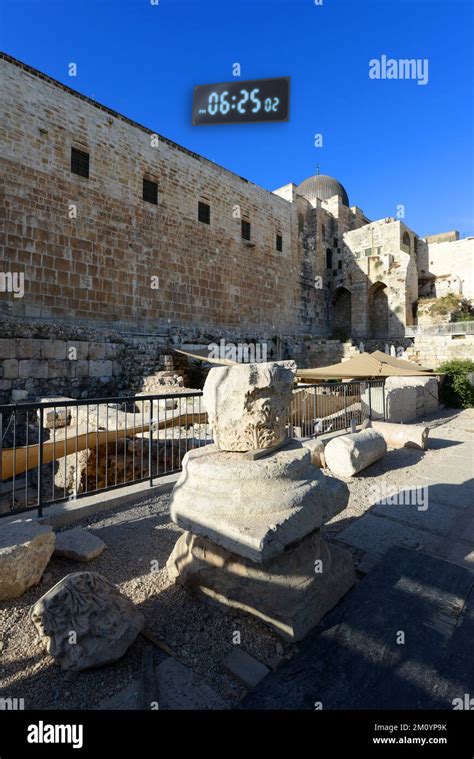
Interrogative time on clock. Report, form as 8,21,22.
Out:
6,25,02
